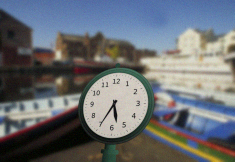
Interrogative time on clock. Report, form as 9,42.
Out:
5,35
